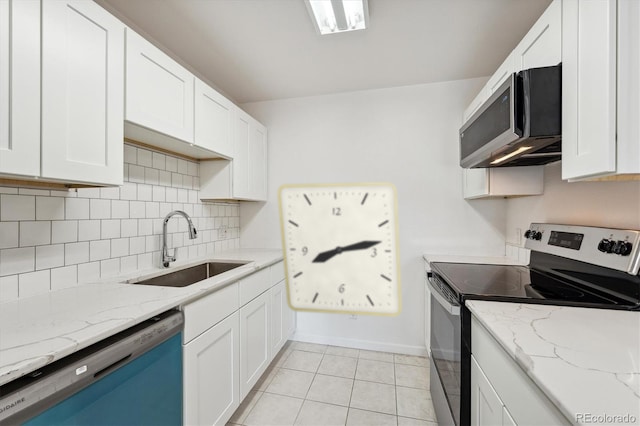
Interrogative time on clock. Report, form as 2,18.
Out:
8,13
